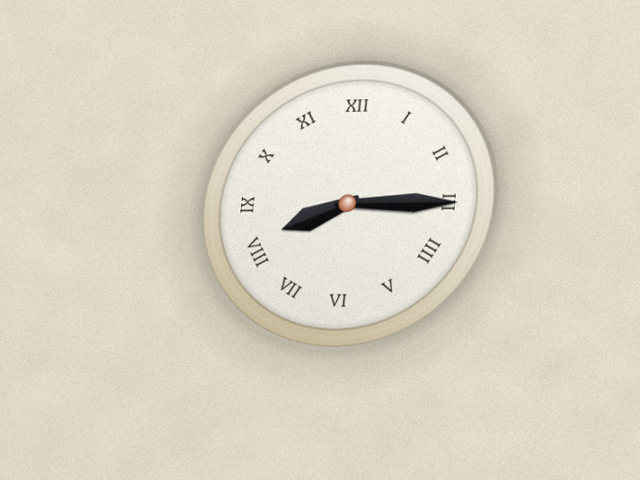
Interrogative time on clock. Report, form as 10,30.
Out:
8,15
